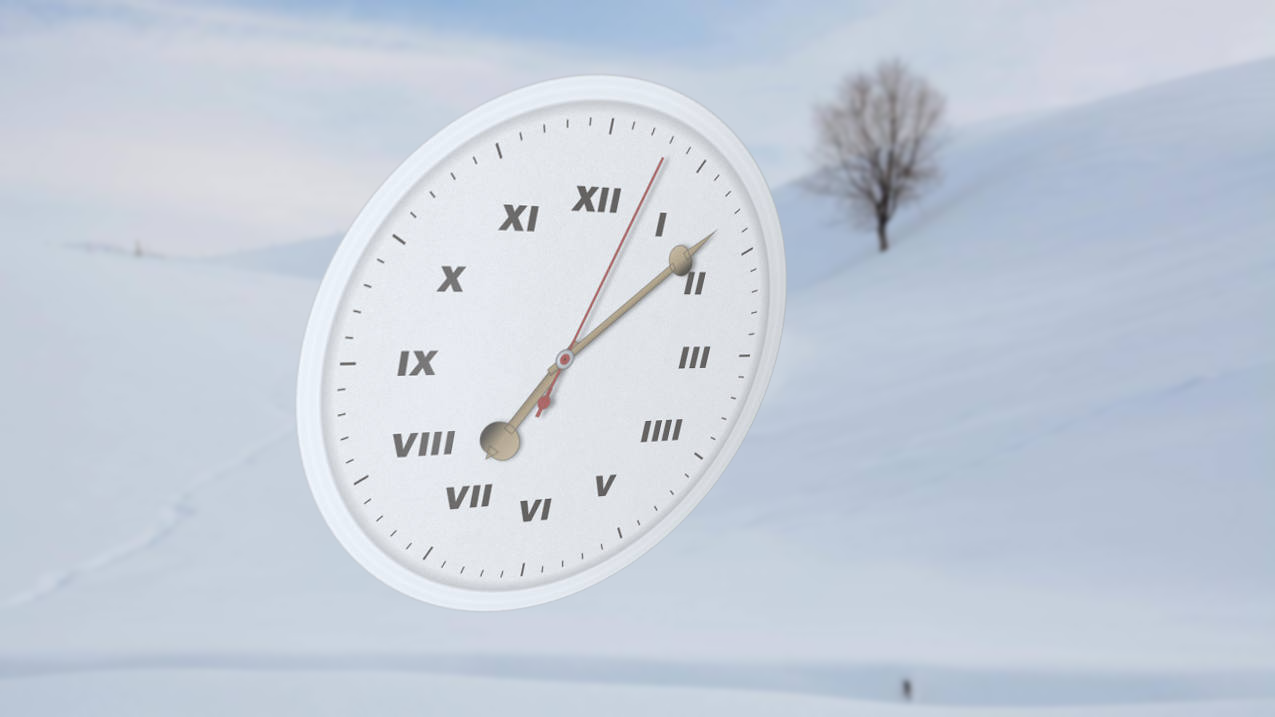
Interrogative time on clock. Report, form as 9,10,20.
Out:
7,08,03
